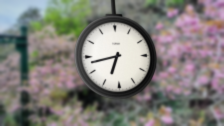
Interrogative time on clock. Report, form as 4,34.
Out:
6,43
